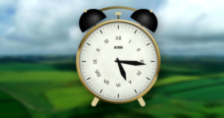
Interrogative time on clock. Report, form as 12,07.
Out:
5,16
